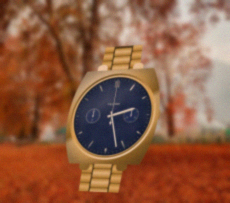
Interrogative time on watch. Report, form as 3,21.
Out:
2,27
